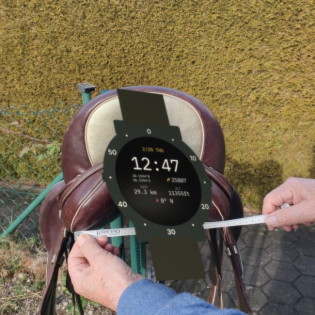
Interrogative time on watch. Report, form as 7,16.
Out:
12,47
